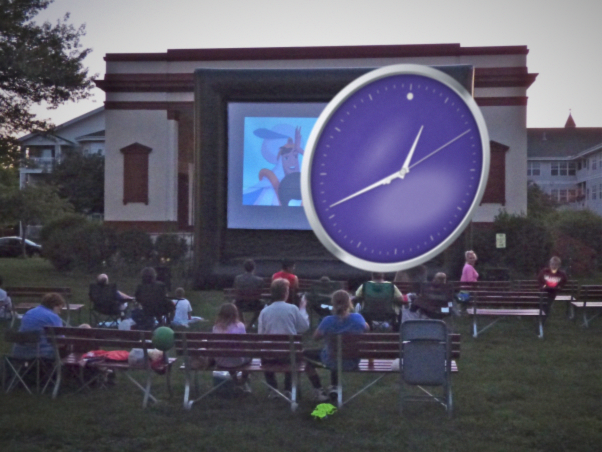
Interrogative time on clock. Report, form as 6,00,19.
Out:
12,41,10
